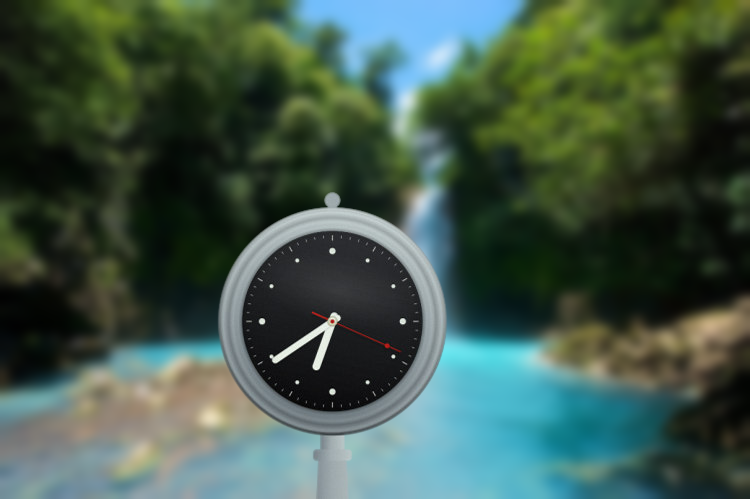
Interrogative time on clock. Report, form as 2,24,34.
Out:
6,39,19
